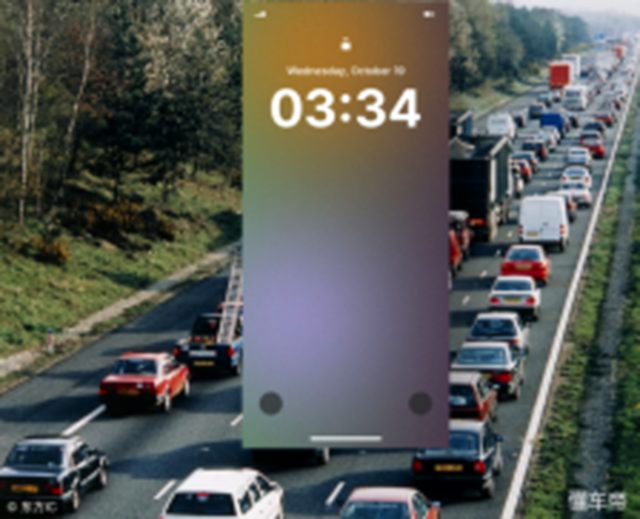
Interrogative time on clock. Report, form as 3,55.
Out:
3,34
